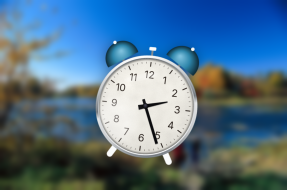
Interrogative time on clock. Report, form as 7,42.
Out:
2,26
